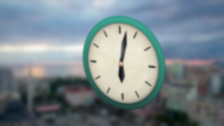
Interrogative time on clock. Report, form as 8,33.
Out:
6,02
